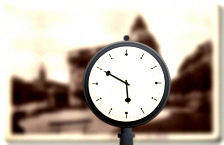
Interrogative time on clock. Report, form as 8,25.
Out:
5,50
